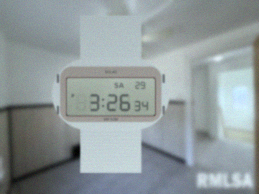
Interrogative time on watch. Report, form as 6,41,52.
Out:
3,26,34
